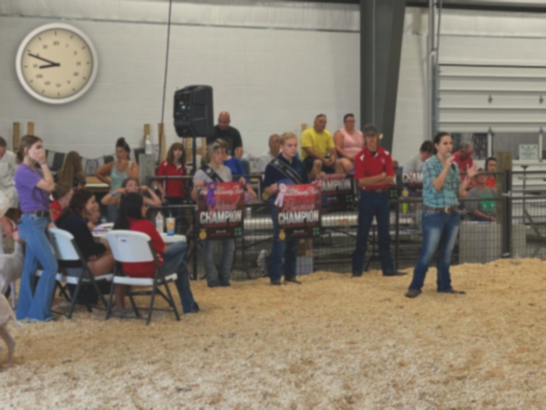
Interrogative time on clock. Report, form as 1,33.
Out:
8,49
